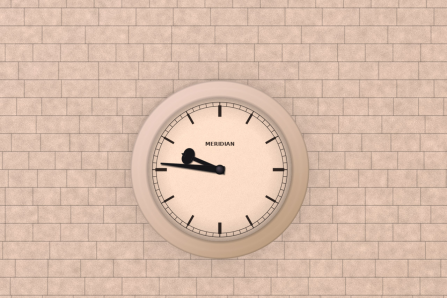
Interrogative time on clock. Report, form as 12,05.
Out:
9,46
